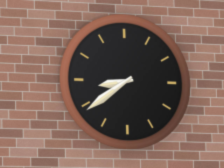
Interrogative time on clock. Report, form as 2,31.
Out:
8,39
